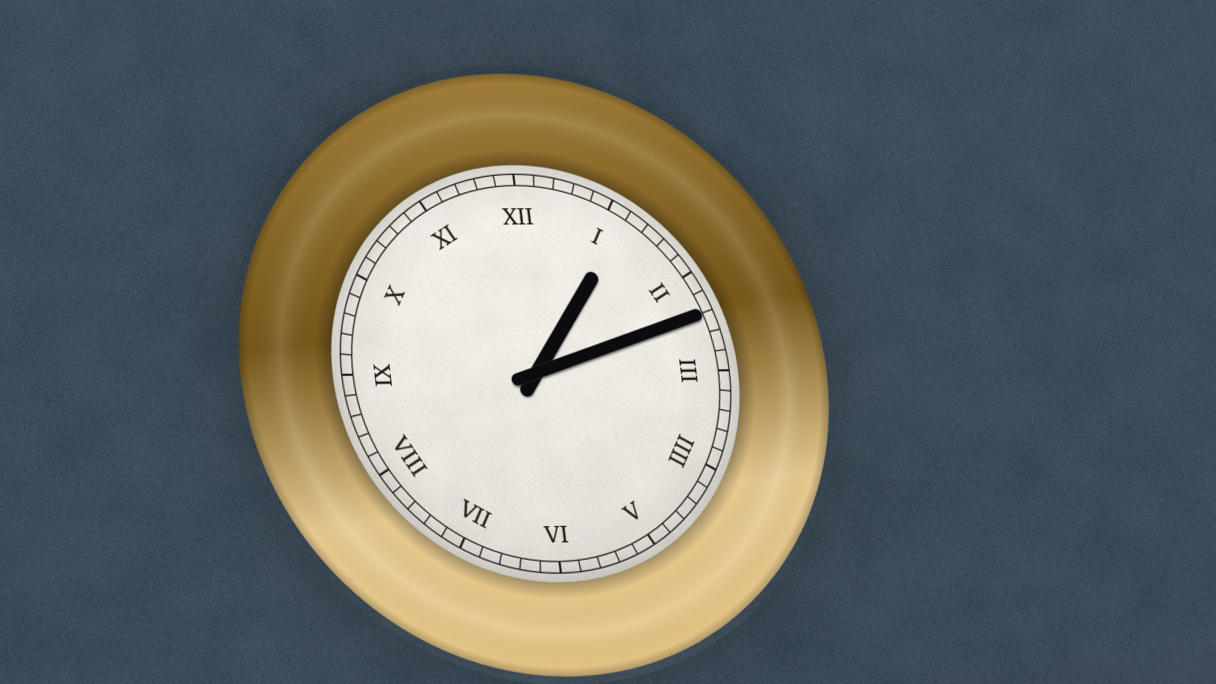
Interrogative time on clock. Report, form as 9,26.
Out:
1,12
